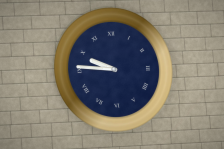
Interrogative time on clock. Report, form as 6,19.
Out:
9,46
